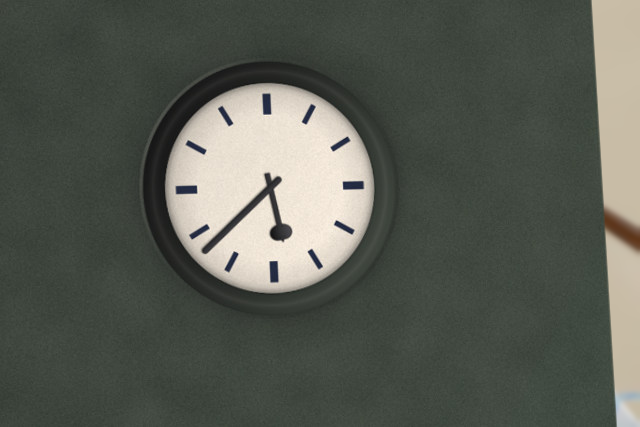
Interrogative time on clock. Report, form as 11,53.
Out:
5,38
